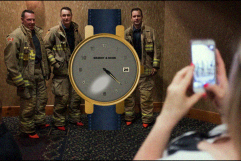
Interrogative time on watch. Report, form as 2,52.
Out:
4,22
